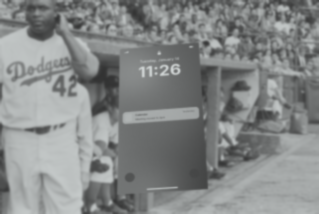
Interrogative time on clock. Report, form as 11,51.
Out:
11,26
